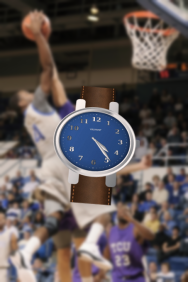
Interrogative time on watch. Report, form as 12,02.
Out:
4,24
